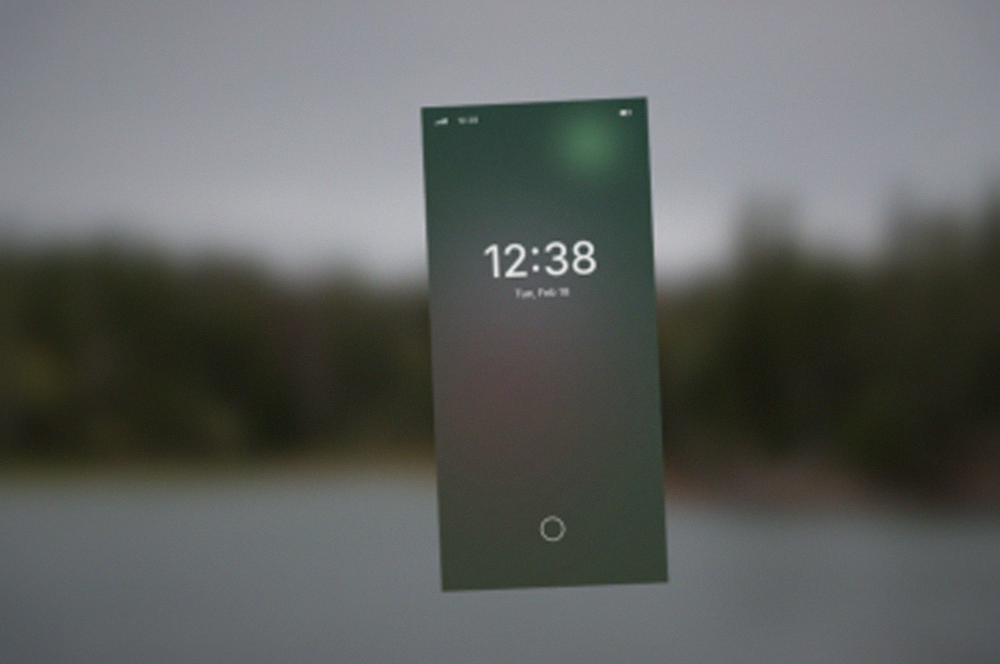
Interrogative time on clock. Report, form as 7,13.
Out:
12,38
